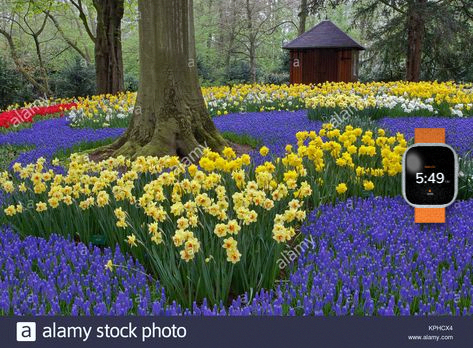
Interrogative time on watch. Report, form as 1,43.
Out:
5,49
